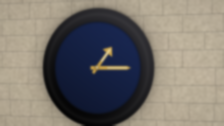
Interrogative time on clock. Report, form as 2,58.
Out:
1,15
